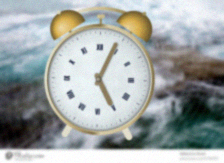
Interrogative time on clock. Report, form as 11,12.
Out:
5,04
